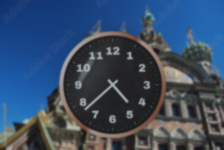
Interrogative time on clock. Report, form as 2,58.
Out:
4,38
